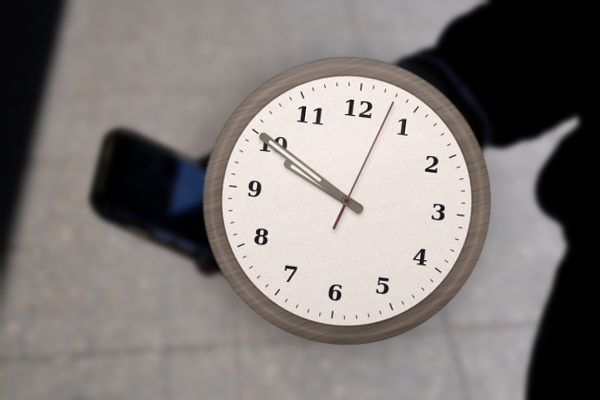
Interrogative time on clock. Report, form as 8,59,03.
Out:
9,50,03
